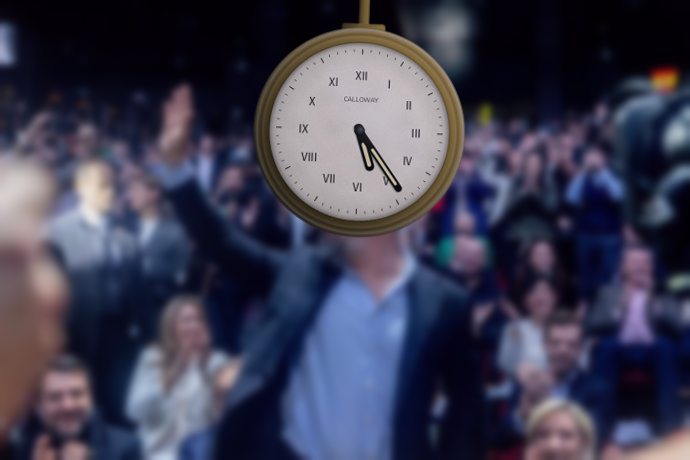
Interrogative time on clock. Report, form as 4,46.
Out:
5,24
